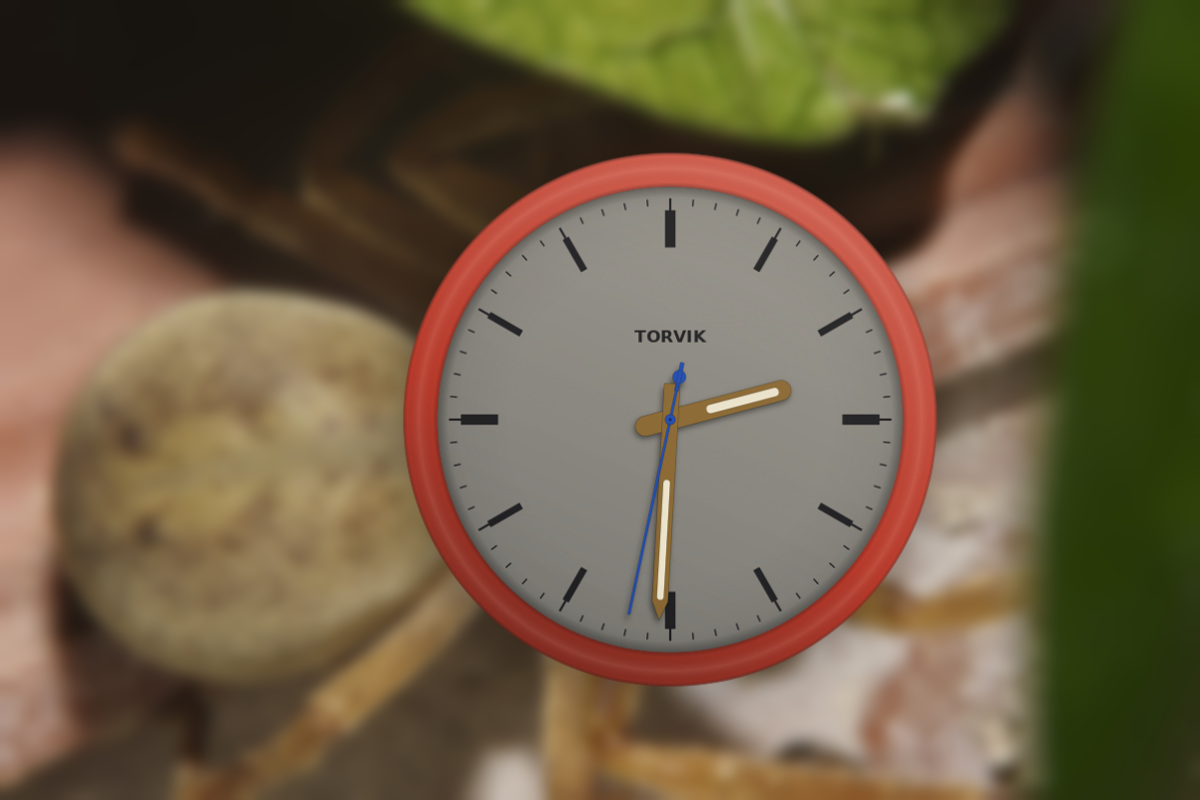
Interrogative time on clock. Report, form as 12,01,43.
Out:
2,30,32
